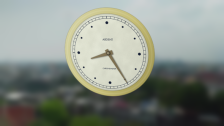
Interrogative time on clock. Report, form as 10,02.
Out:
8,25
